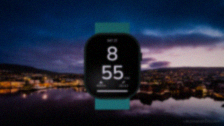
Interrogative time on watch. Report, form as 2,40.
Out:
8,55
